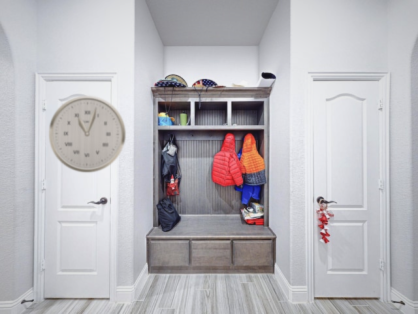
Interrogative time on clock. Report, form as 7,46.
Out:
11,03
